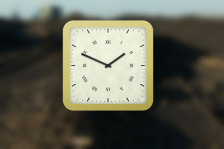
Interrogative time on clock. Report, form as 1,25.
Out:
1,49
